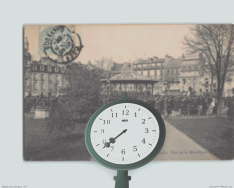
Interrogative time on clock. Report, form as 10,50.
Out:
7,38
